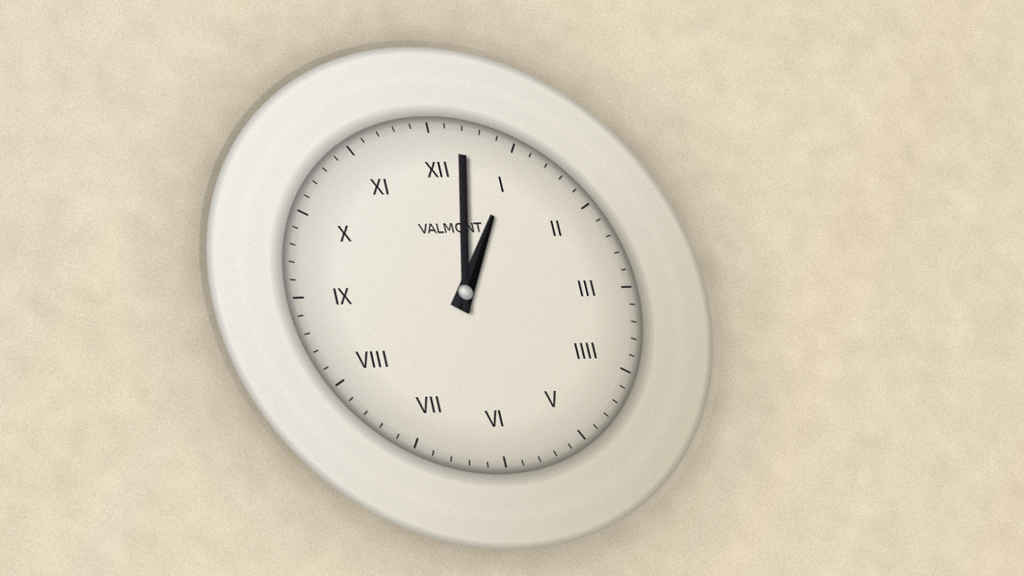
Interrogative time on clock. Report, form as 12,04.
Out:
1,02
